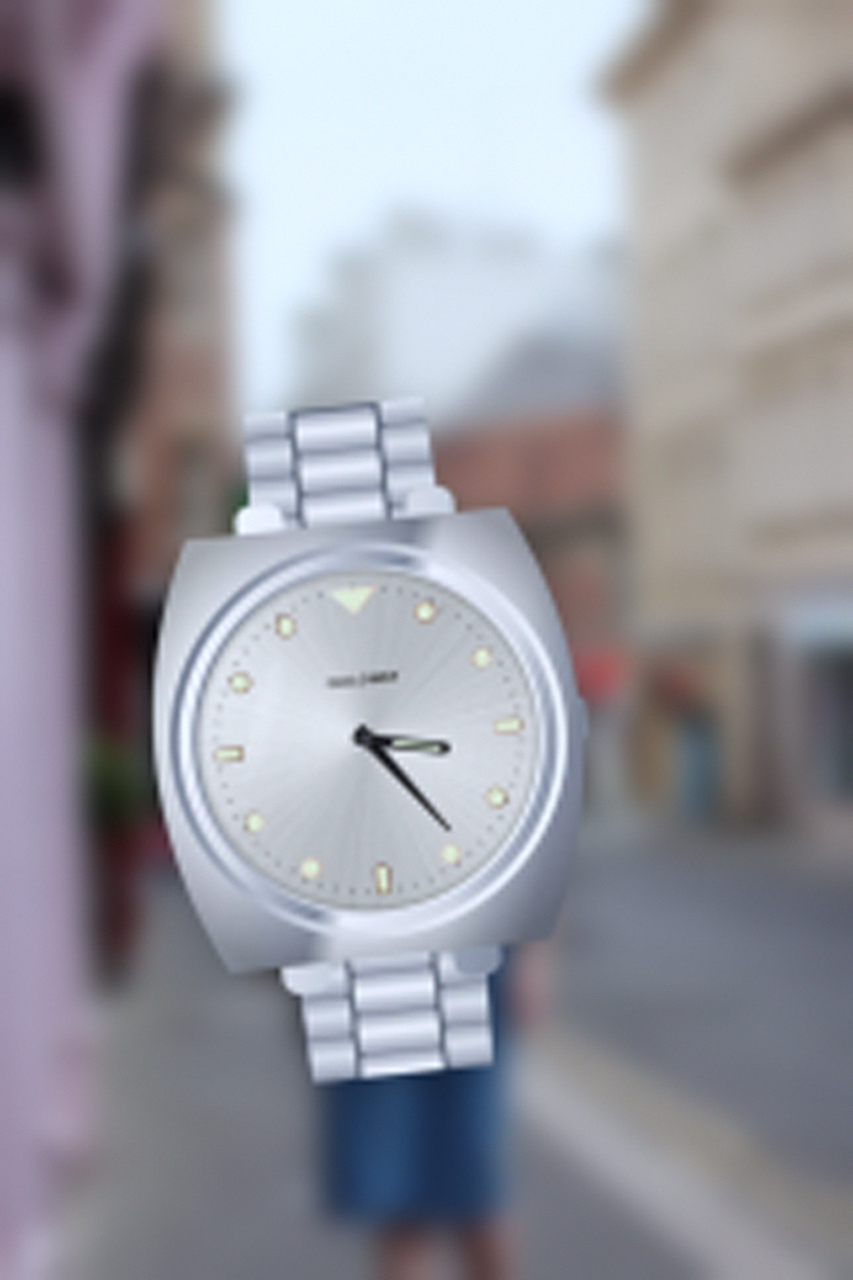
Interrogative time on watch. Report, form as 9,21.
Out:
3,24
